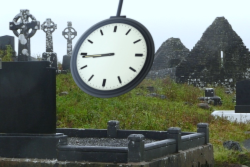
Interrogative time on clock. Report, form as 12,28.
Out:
8,44
